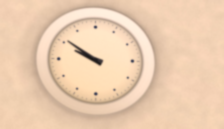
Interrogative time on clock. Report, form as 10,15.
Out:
9,51
